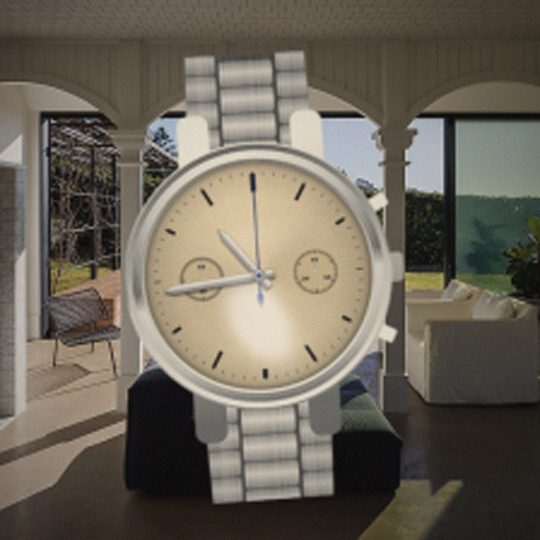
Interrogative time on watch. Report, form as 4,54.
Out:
10,44
